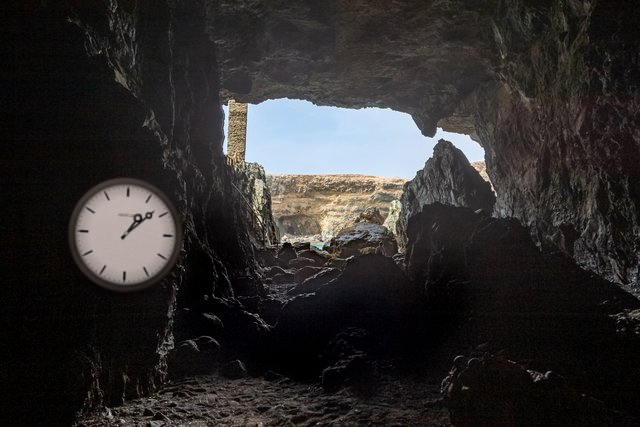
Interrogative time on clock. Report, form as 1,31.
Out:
1,08
